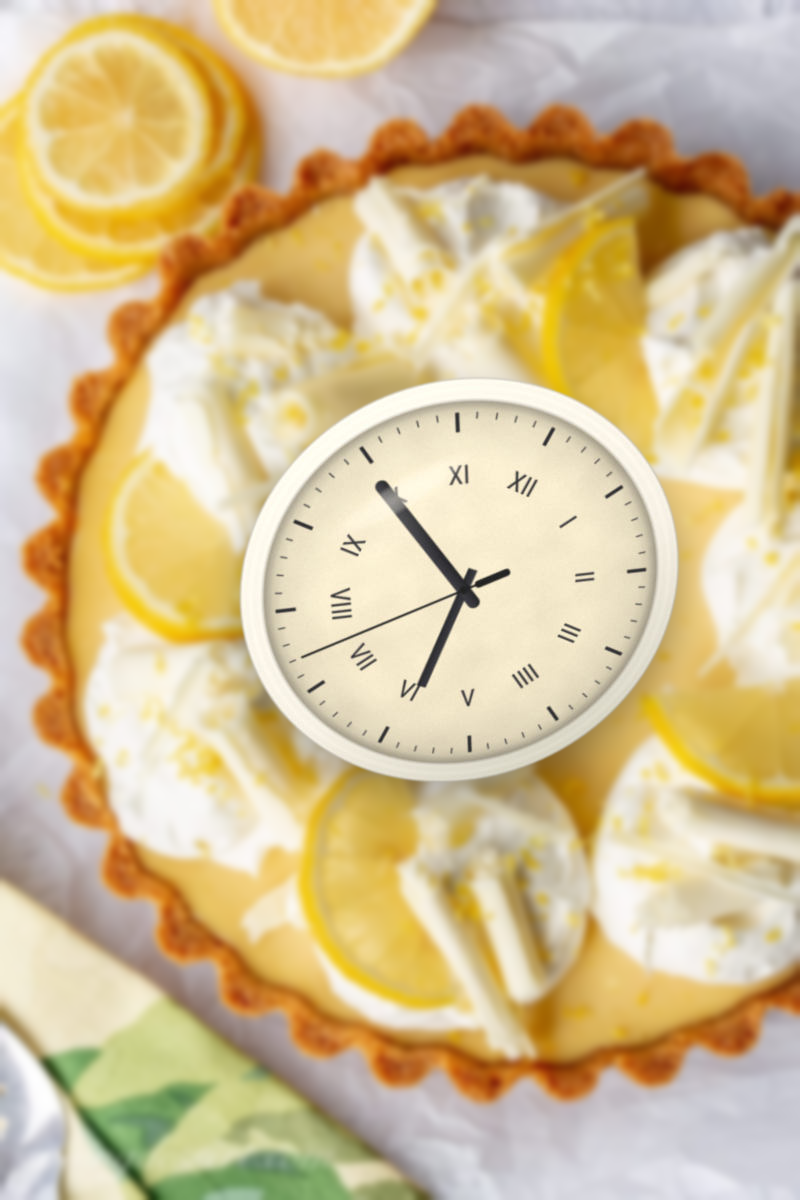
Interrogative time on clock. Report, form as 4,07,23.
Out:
5,49,37
